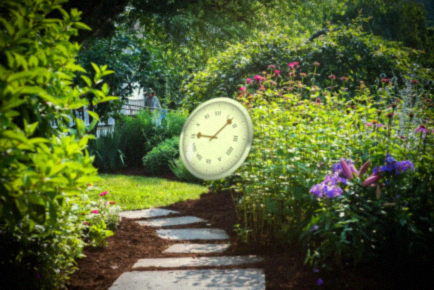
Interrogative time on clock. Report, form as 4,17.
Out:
9,07
